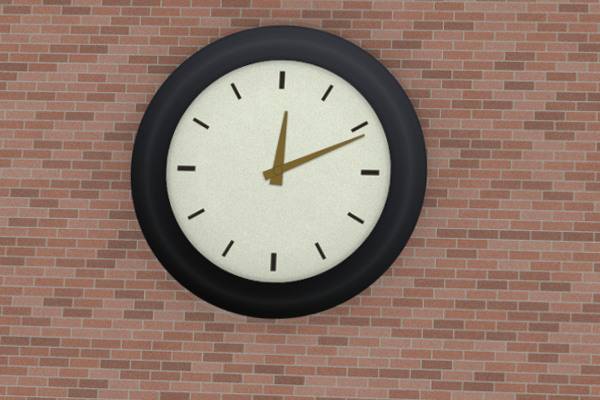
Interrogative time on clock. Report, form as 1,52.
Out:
12,11
